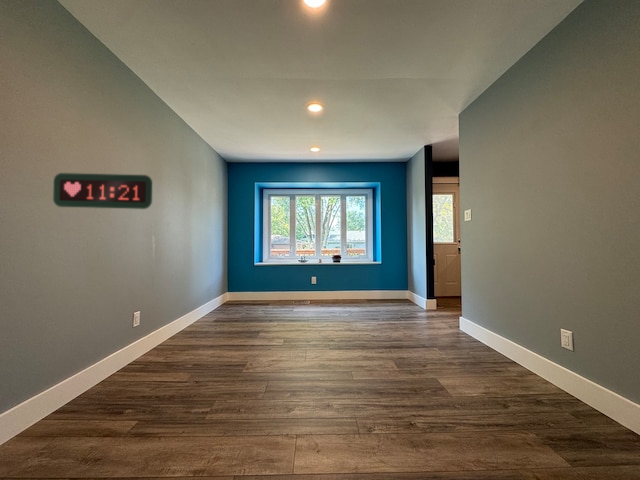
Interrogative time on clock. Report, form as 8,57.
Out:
11,21
